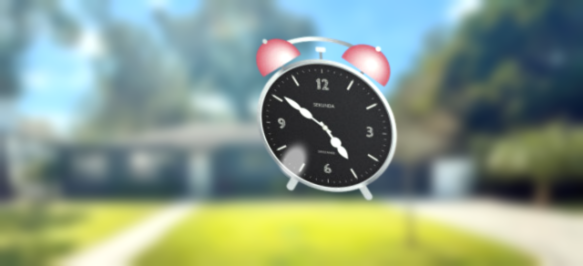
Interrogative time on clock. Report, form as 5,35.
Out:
4,51
